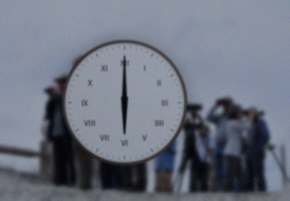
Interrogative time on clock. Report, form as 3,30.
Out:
6,00
